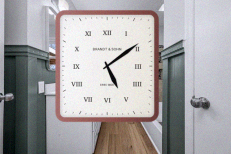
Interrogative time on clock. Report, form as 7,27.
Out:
5,09
